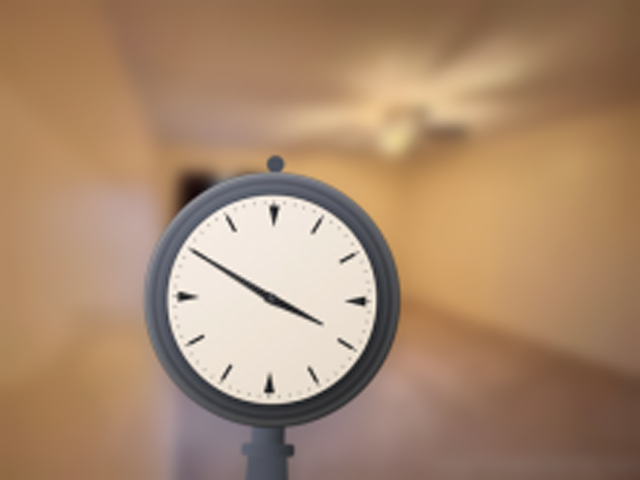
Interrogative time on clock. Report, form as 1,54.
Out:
3,50
